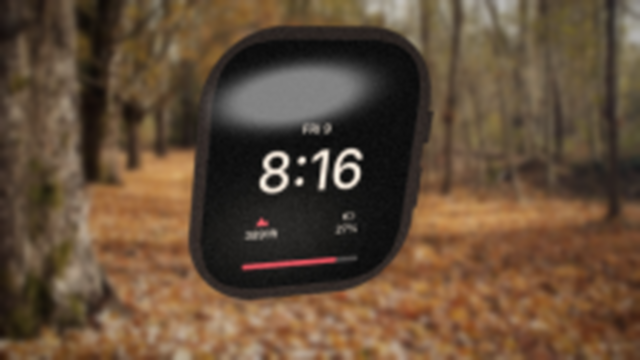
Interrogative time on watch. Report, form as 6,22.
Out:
8,16
